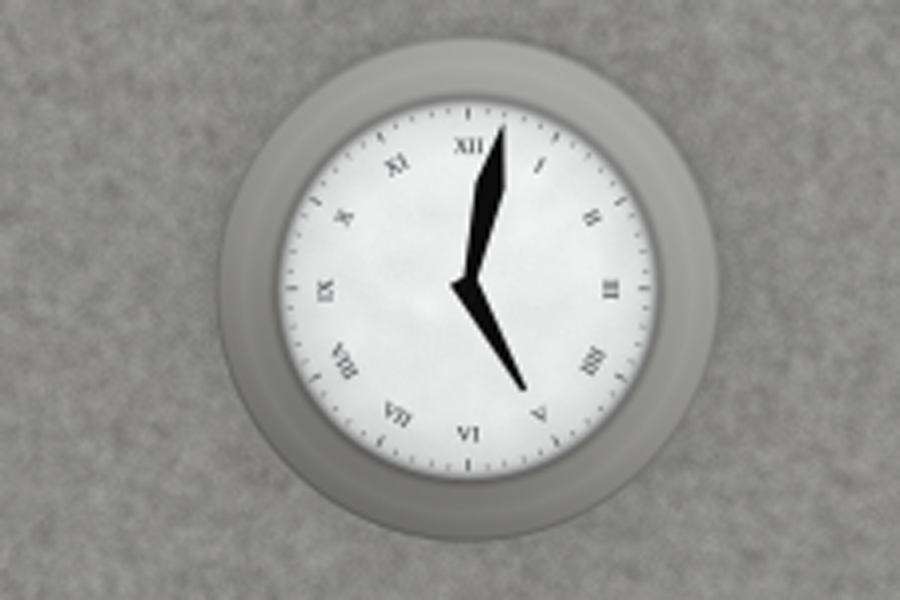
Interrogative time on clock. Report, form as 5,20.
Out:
5,02
